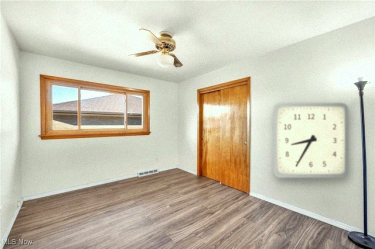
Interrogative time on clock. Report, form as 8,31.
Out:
8,35
